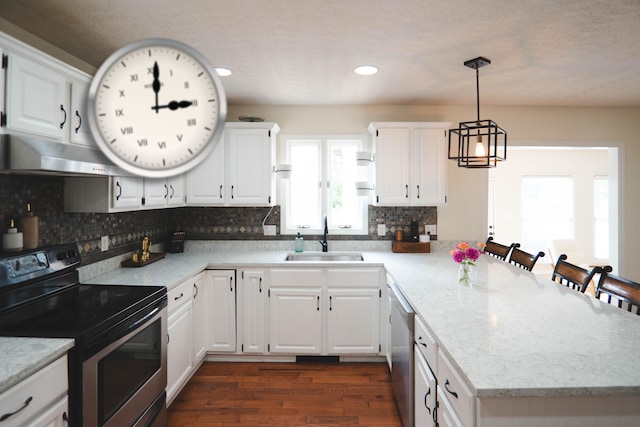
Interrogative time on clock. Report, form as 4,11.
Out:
3,01
